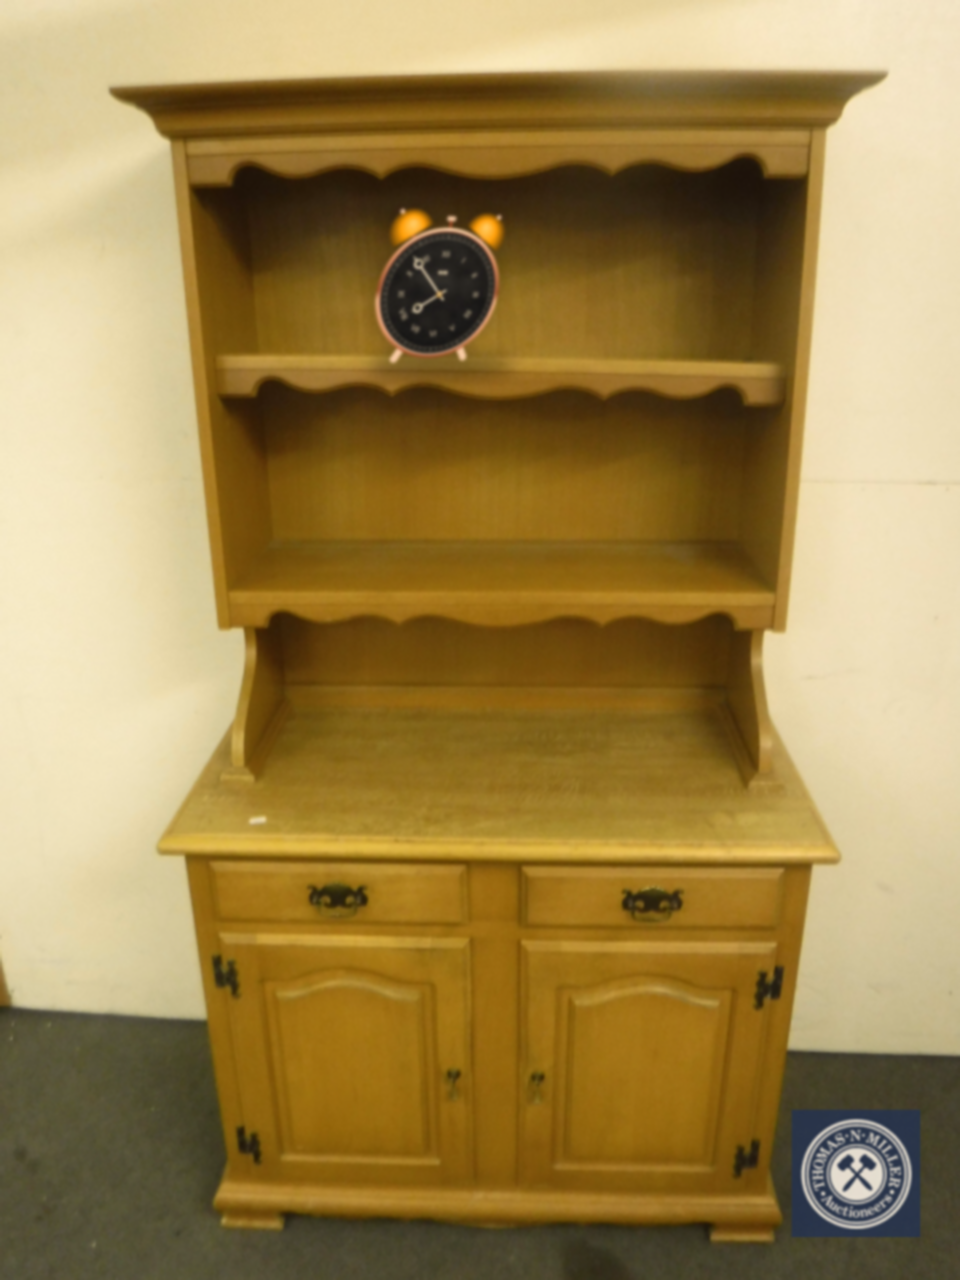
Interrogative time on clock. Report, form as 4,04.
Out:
7,53
